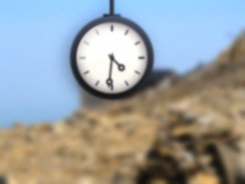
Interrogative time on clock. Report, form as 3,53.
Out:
4,31
